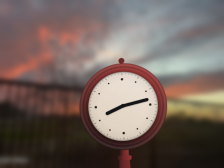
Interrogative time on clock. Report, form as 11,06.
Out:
8,13
